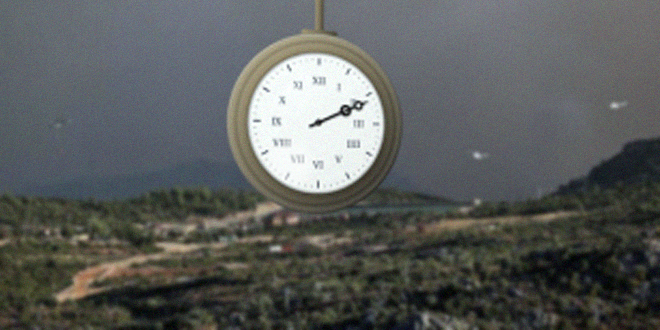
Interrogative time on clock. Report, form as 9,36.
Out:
2,11
